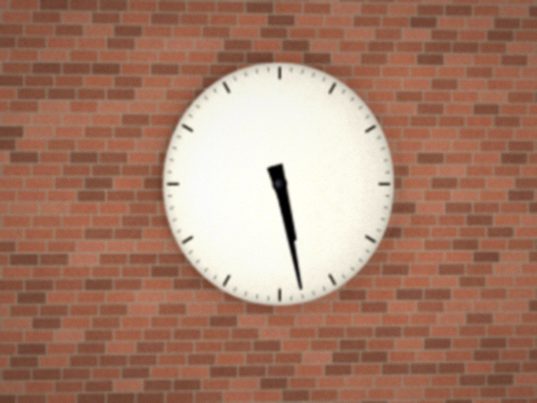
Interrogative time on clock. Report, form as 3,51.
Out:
5,28
